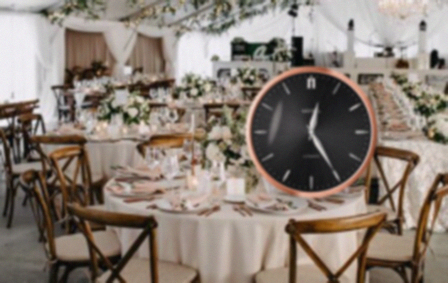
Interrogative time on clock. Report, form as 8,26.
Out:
12,25
